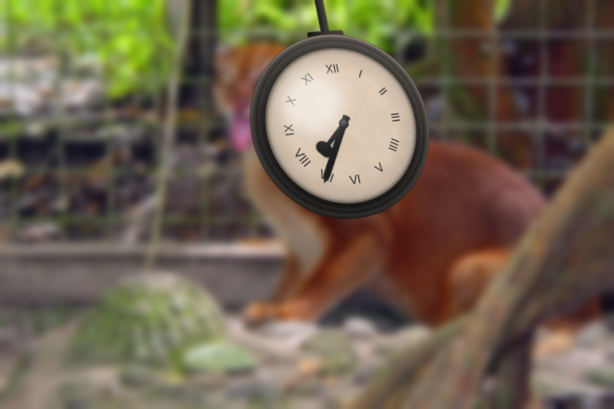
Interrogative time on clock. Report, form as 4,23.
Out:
7,35
